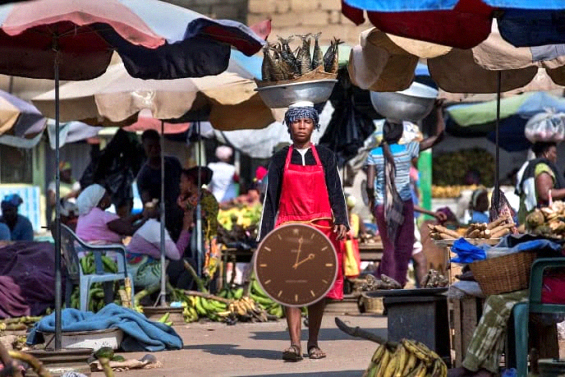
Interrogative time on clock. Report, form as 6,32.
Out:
2,02
